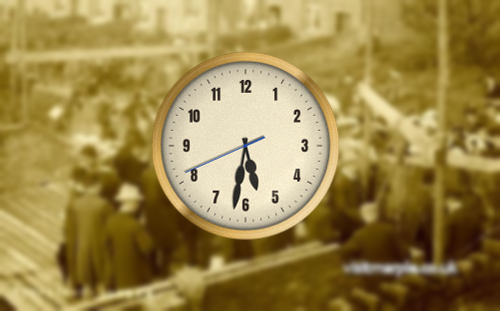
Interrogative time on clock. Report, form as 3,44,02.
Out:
5,31,41
